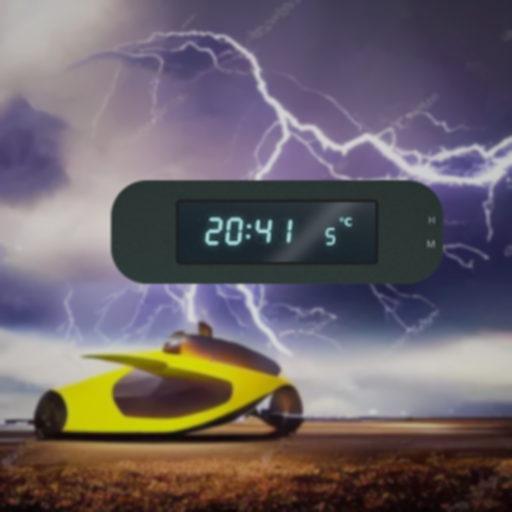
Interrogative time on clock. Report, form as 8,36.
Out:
20,41
